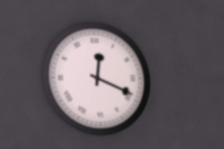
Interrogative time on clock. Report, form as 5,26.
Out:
12,19
